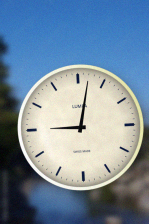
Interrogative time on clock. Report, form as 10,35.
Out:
9,02
